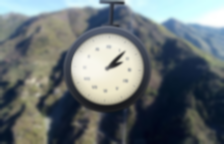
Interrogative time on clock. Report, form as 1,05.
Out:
2,07
